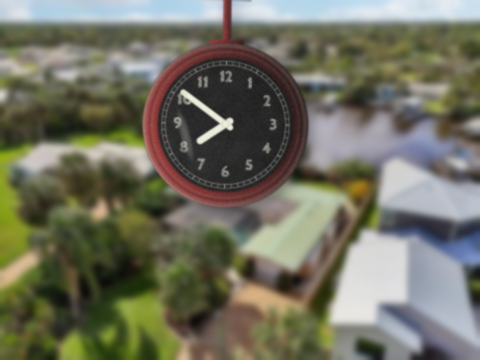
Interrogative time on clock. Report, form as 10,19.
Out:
7,51
